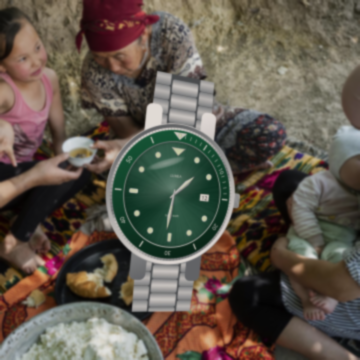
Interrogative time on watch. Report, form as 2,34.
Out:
1,31
